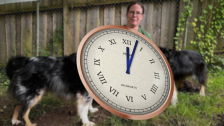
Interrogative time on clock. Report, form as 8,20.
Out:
12,03
